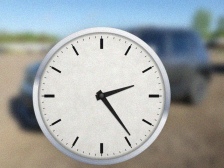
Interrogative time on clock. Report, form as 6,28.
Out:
2,24
